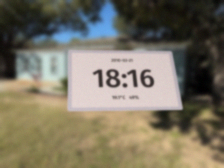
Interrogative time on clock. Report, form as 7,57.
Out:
18,16
